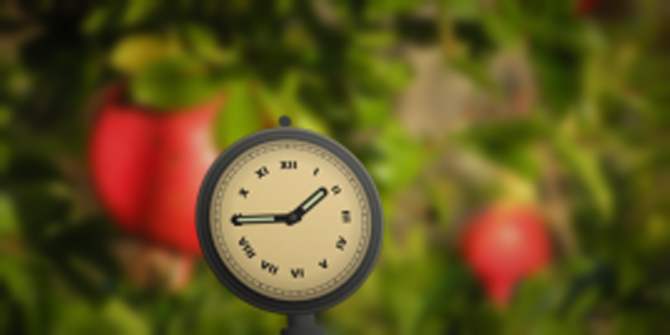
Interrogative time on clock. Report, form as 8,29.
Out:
1,45
